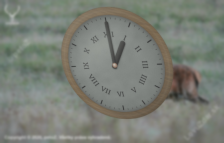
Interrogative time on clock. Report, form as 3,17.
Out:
1,00
